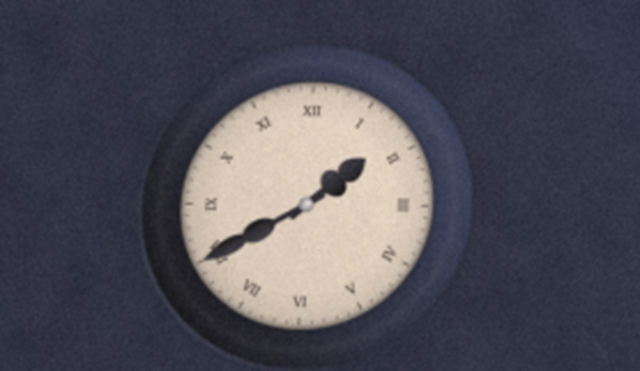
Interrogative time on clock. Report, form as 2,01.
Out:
1,40
